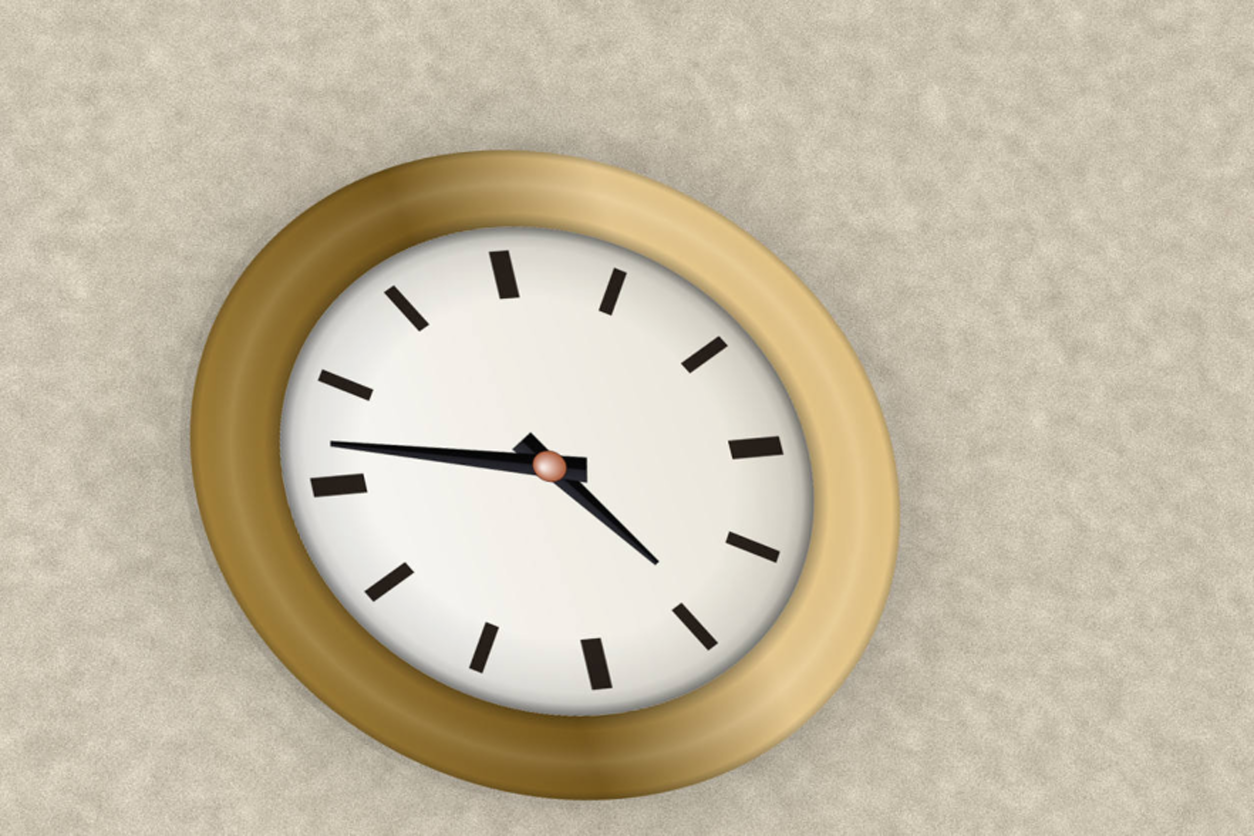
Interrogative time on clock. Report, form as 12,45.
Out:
4,47
